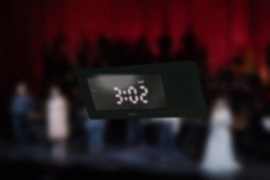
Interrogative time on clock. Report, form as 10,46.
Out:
3,02
